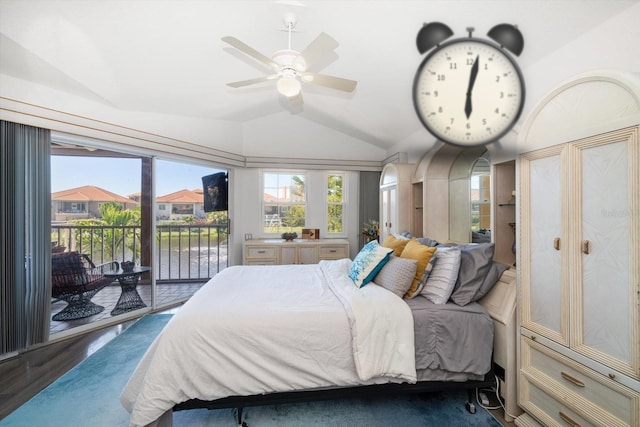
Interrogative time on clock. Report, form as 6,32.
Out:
6,02
